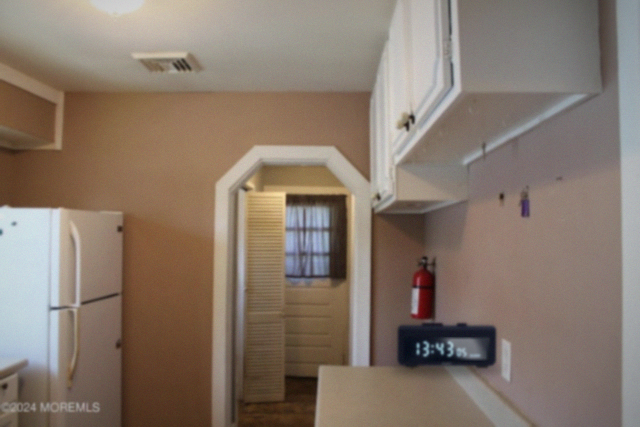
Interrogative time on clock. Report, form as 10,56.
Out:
13,43
